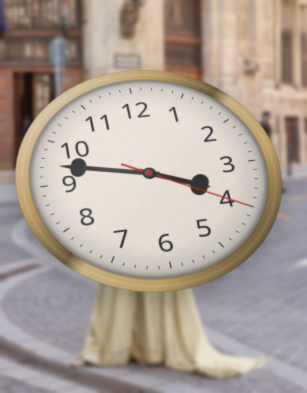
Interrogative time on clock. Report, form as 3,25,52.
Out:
3,47,20
